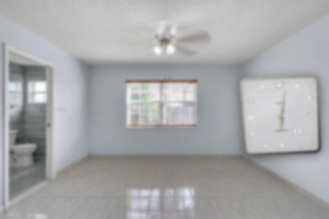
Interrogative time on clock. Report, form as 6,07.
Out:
6,02
